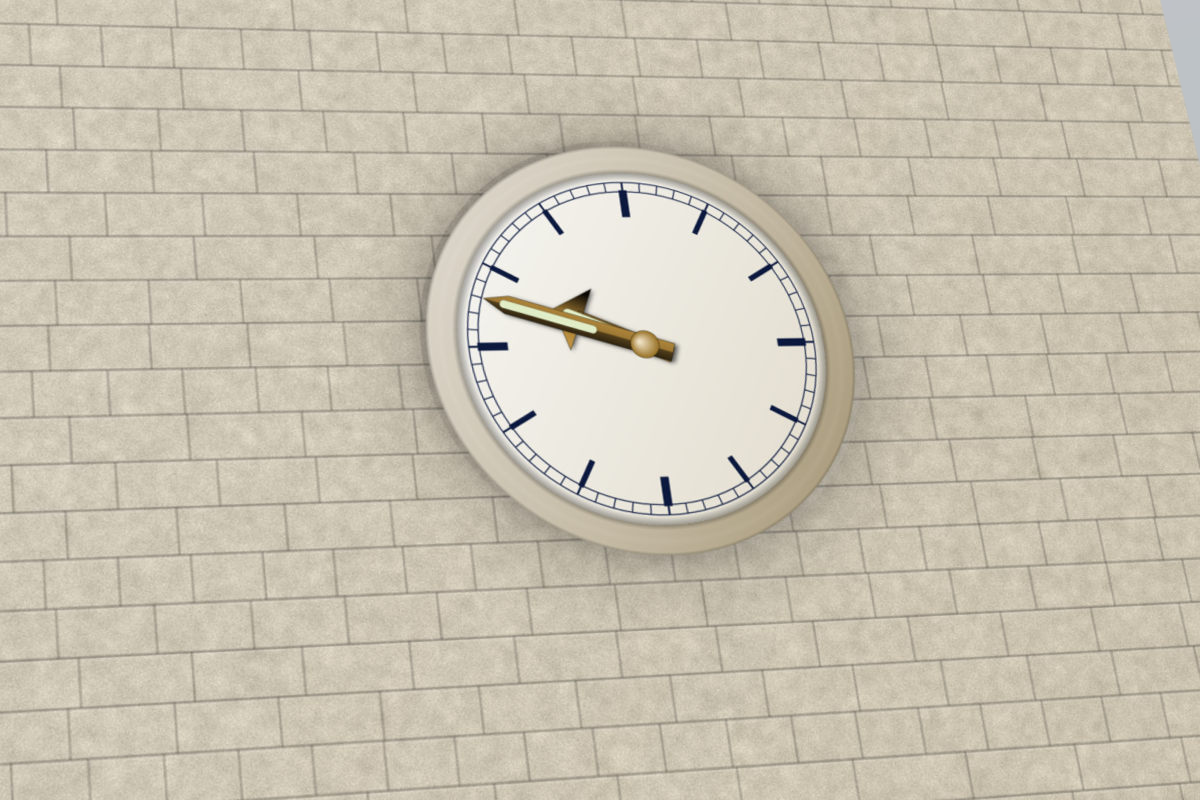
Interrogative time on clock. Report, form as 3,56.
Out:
9,48
